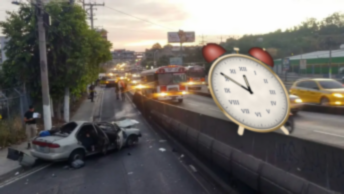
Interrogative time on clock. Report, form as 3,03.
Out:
11,51
